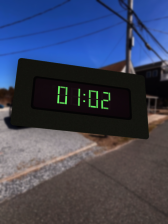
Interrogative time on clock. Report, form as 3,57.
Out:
1,02
